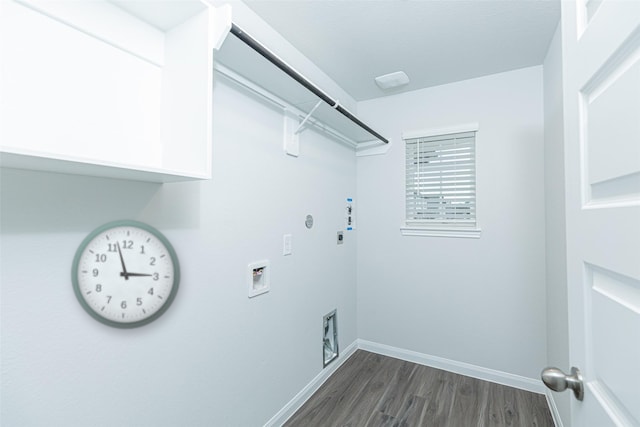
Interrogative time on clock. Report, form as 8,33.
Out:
2,57
